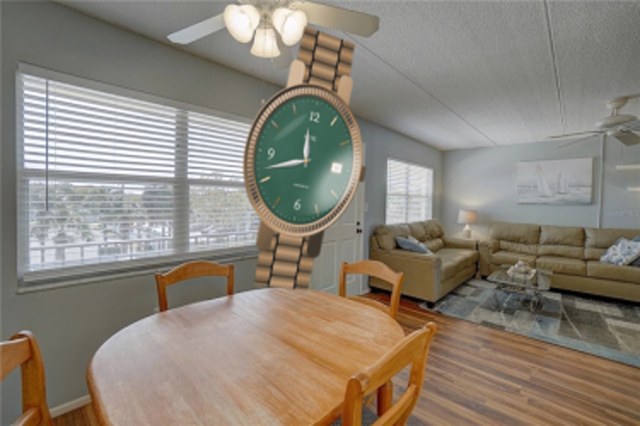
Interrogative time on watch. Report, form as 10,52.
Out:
11,42
